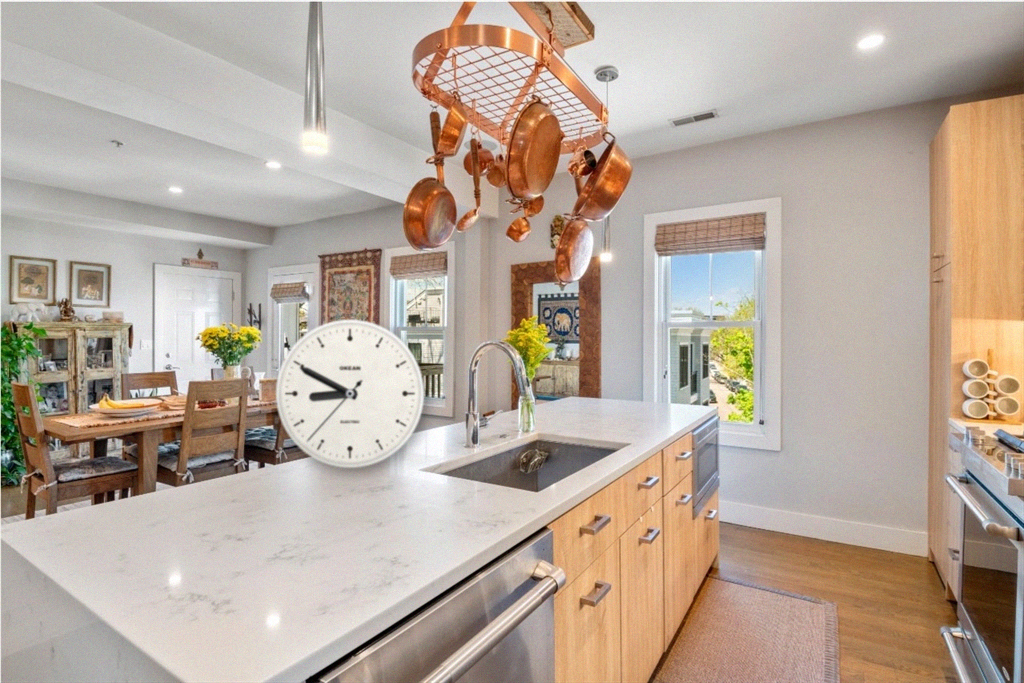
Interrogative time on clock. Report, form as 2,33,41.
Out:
8,49,37
